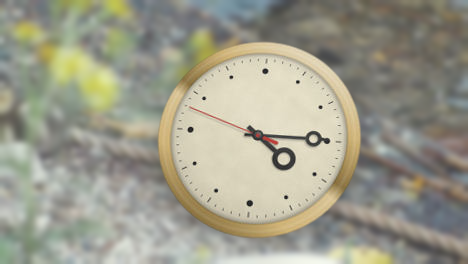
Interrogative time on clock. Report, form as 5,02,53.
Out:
4,14,48
